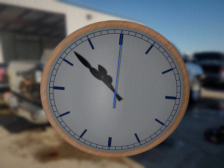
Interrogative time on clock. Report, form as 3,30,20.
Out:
10,52,00
